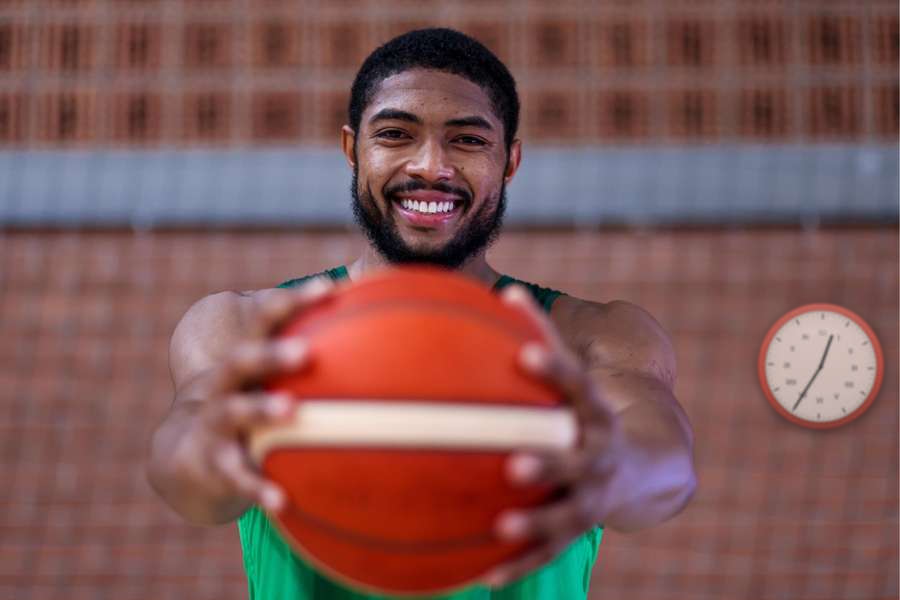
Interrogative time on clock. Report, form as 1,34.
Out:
12,35
